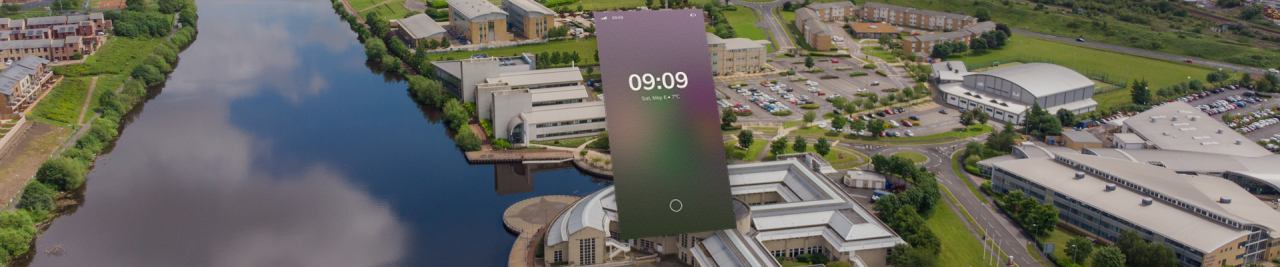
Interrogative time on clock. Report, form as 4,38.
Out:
9,09
